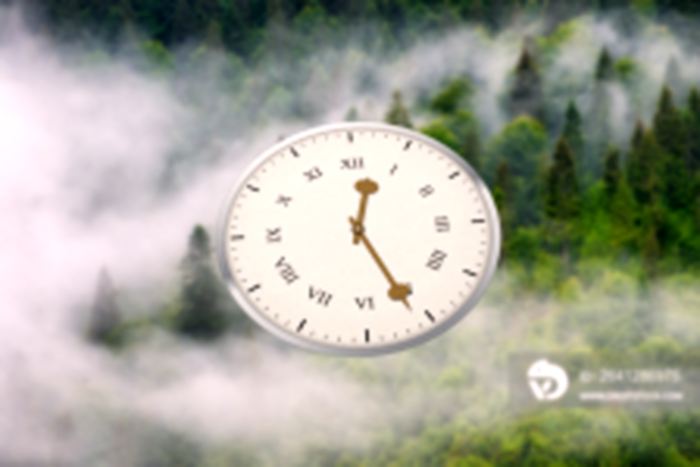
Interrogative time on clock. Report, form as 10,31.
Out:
12,26
